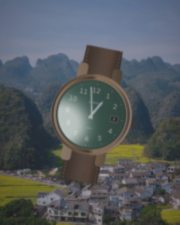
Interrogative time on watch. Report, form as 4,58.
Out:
12,58
